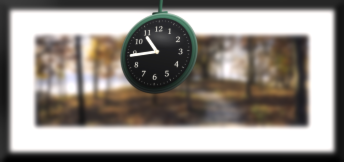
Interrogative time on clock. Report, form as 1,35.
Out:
10,44
